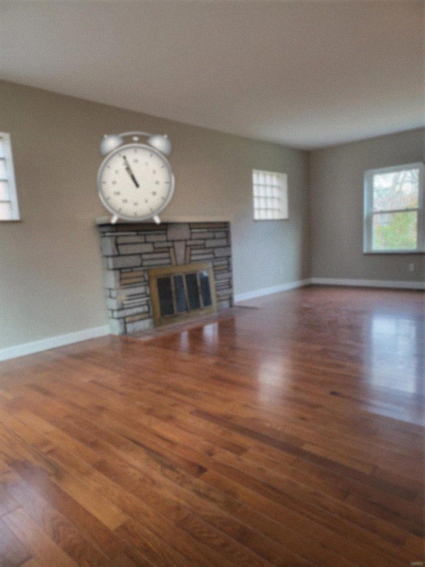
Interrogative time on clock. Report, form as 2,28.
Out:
10,56
